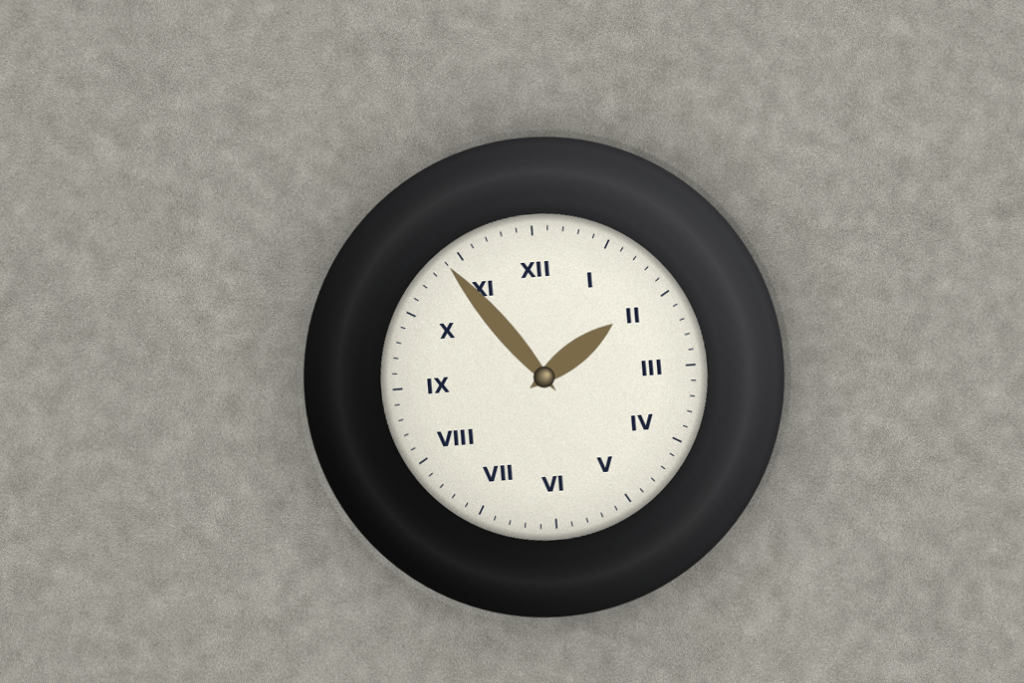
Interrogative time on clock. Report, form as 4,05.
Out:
1,54
